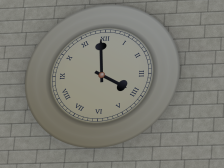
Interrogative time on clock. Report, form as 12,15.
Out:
3,59
